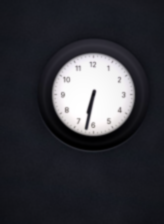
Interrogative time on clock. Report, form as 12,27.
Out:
6,32
